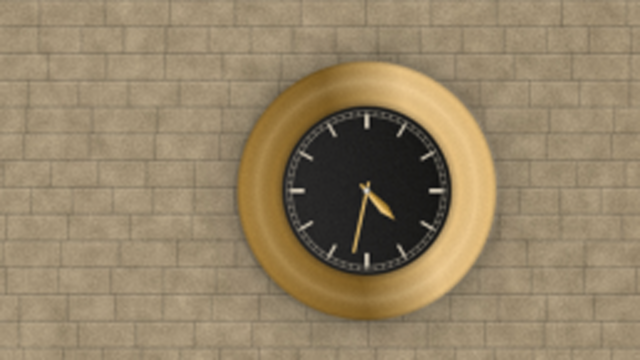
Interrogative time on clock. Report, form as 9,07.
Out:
4,32
